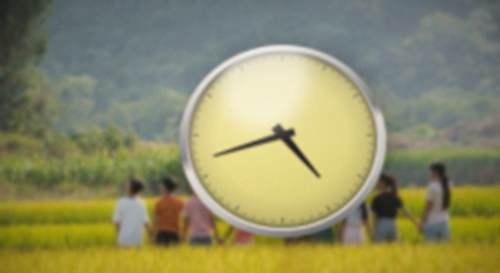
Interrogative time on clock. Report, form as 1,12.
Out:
4,42
